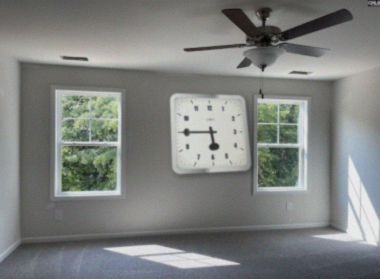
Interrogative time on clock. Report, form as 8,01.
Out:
5,45
